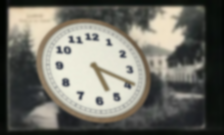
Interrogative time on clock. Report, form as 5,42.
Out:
5,19
